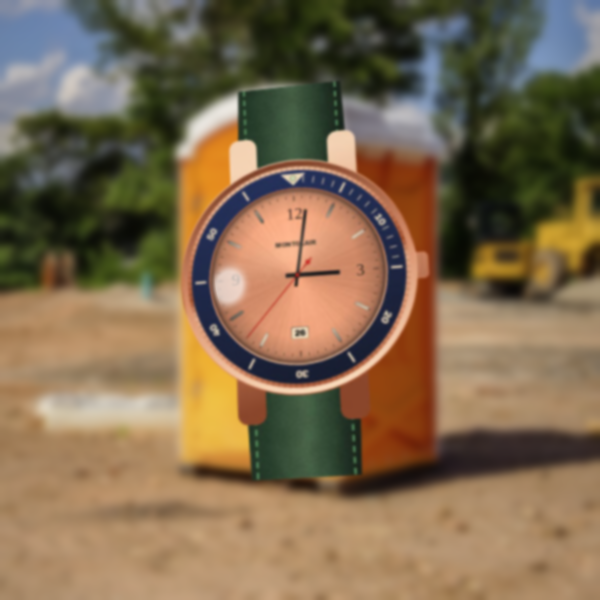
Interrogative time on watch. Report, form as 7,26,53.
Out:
3,01,37
